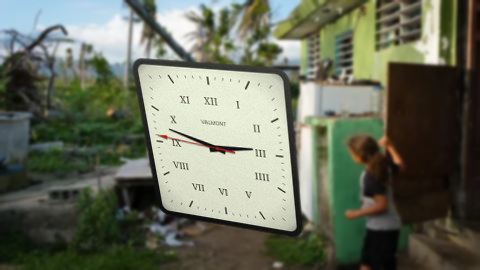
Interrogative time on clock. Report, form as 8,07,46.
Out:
2,47,46
